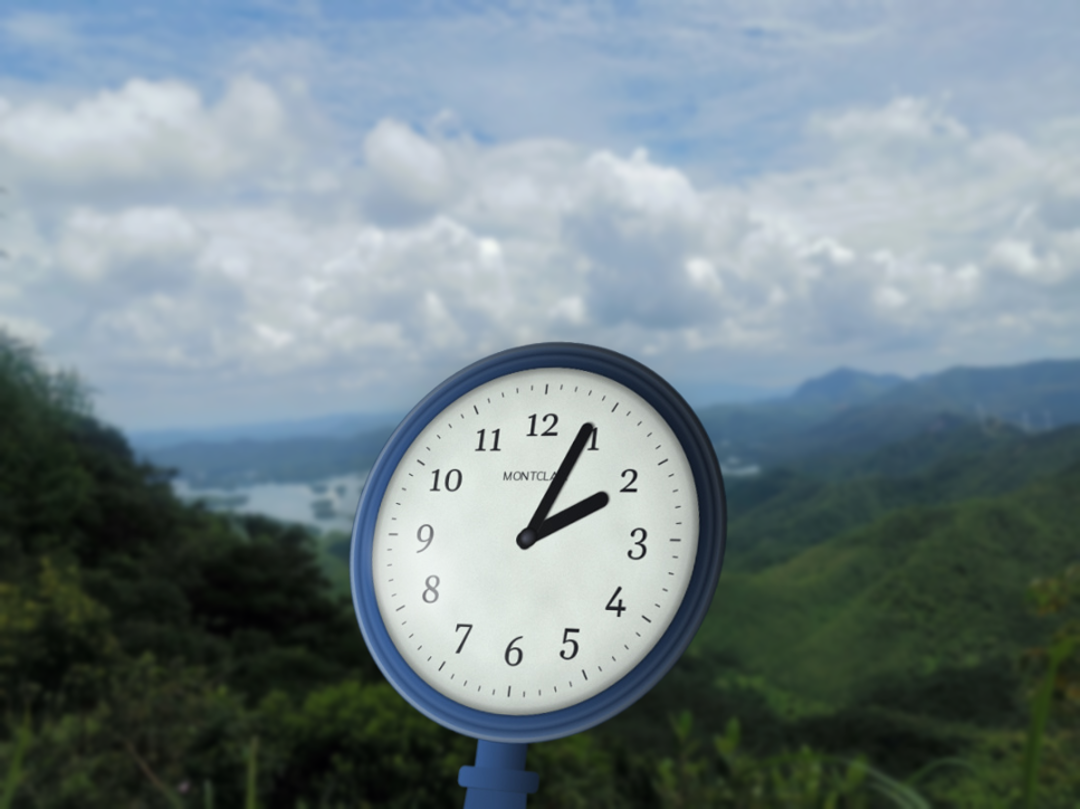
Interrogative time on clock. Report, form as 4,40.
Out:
2,04
